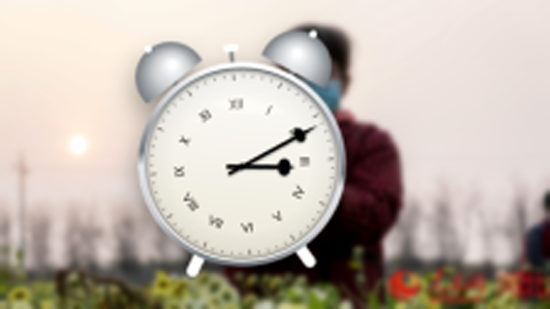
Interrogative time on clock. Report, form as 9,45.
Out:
3,11
